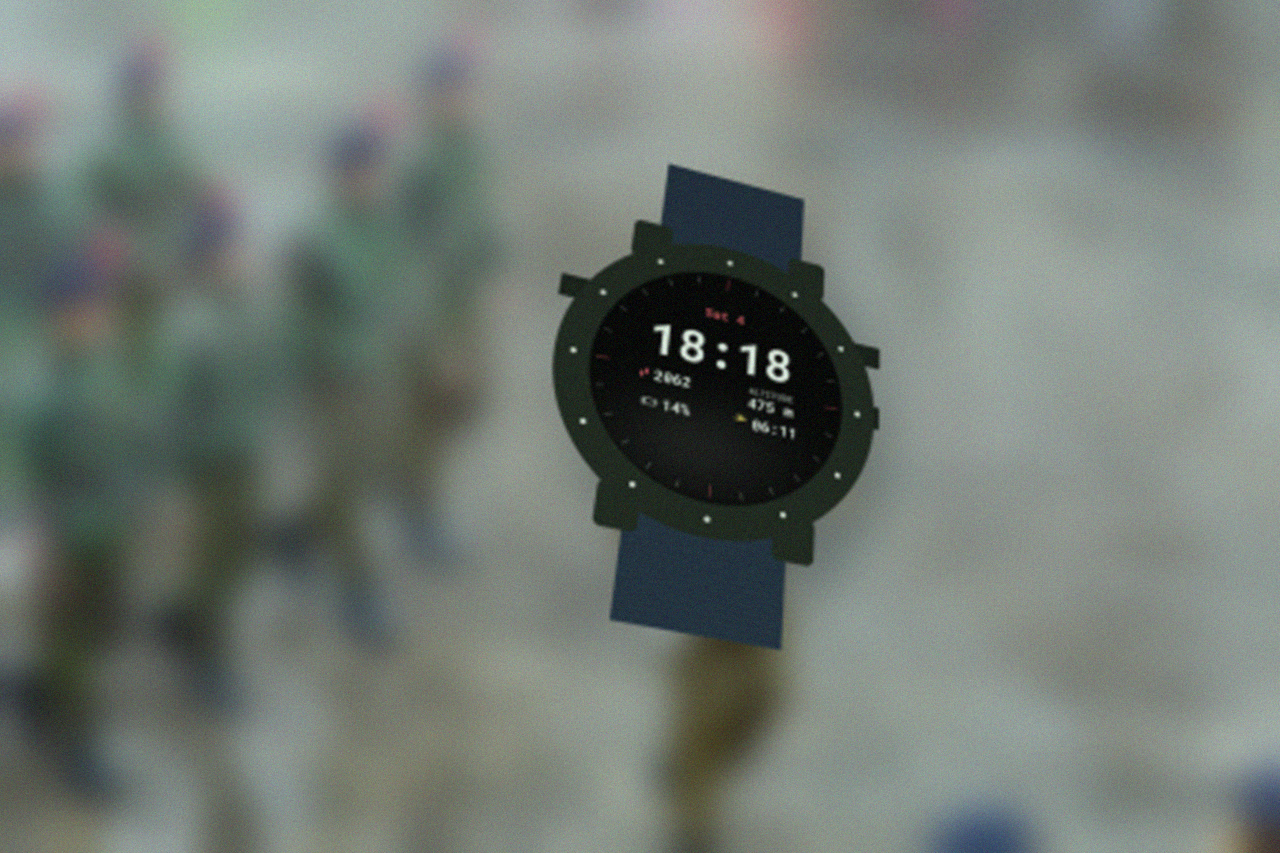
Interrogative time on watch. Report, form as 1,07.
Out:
18,18
